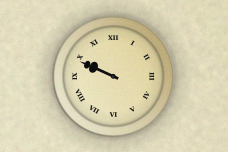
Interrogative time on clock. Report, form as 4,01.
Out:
9,49
